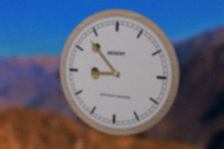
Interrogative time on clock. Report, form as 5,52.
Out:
8,53
